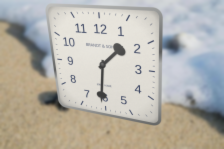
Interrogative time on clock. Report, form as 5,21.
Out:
1,31
